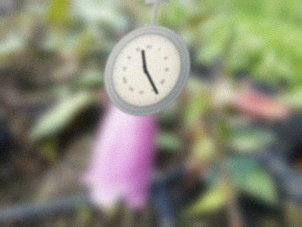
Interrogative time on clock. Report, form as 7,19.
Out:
11,24
